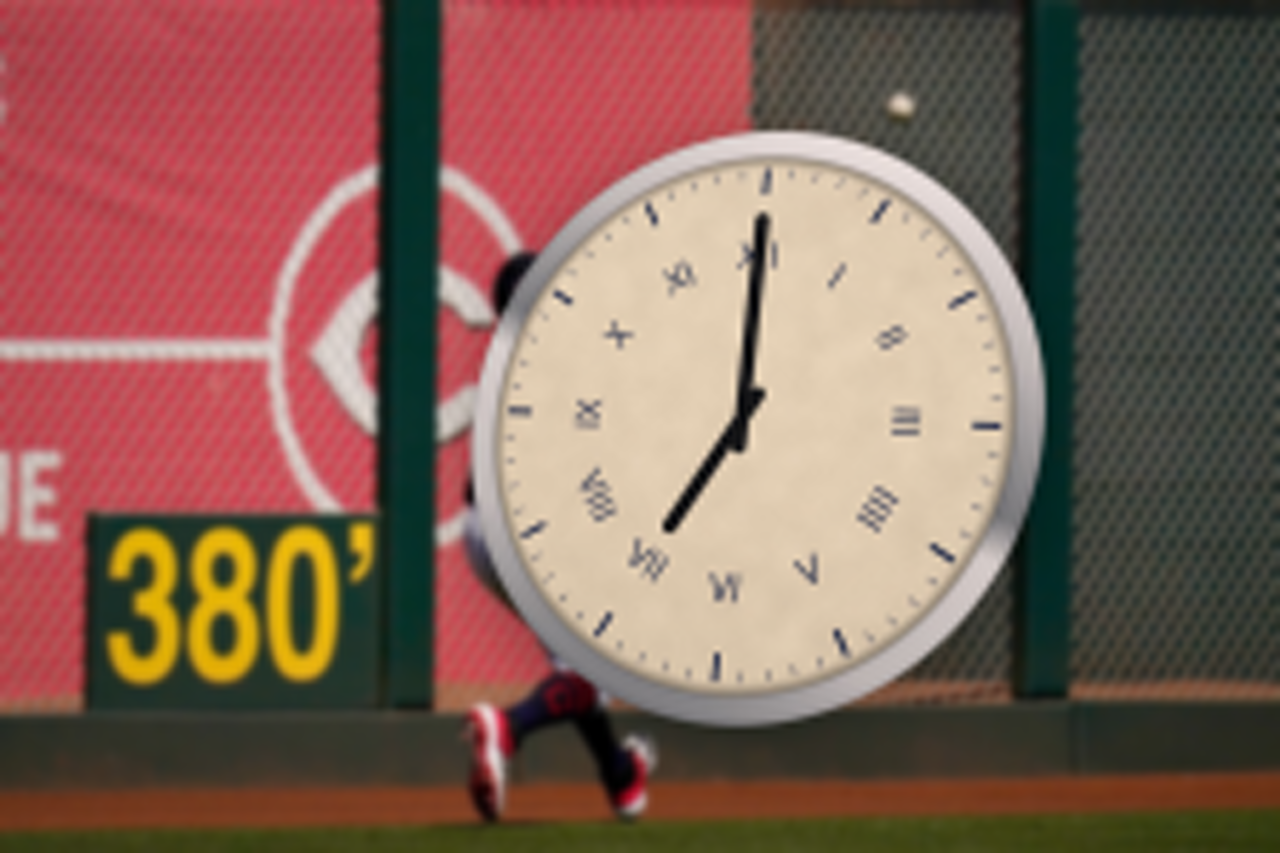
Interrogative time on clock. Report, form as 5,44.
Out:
7,00
